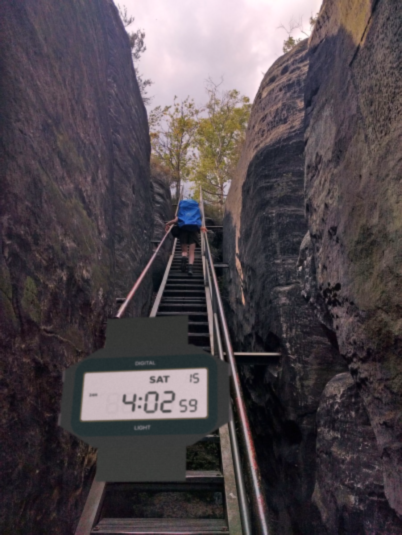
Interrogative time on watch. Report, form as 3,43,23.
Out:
4,02,59
